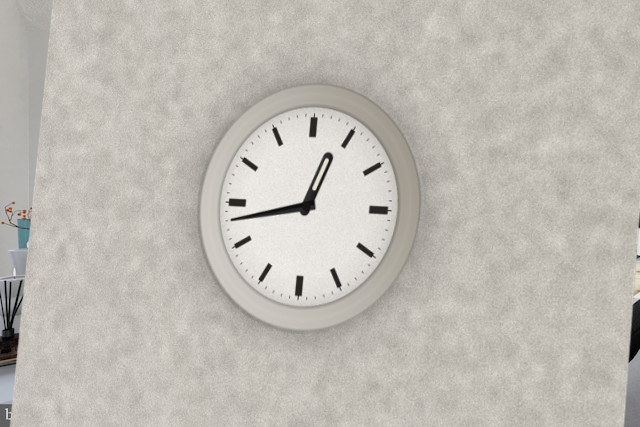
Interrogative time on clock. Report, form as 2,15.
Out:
12,43
